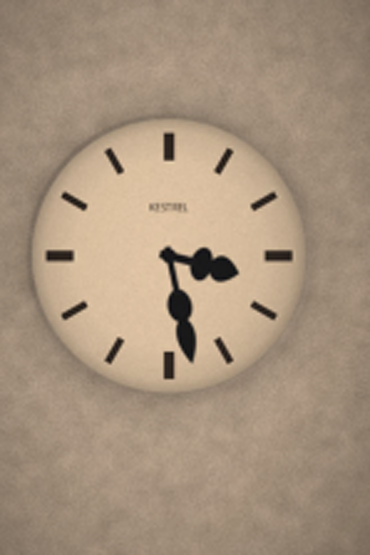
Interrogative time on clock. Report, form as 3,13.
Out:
3,28
